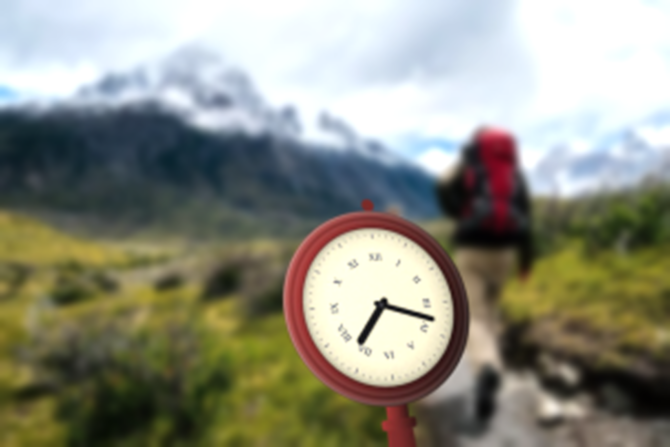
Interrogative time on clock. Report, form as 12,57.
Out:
7,18
